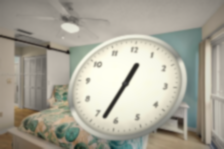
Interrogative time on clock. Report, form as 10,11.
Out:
12,33
